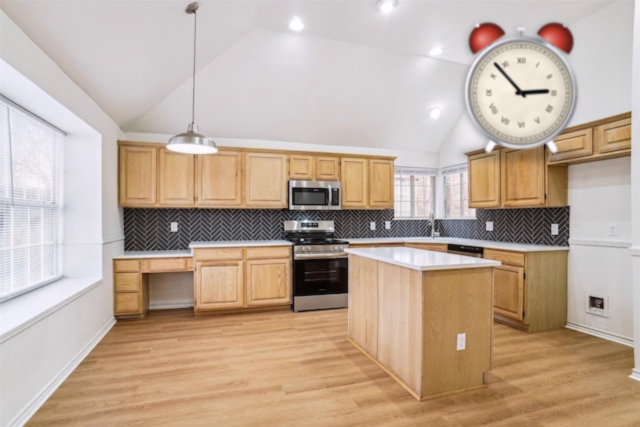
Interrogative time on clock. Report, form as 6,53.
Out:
2,53
